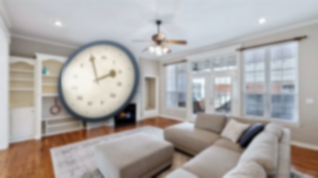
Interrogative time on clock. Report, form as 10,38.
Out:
1,55
